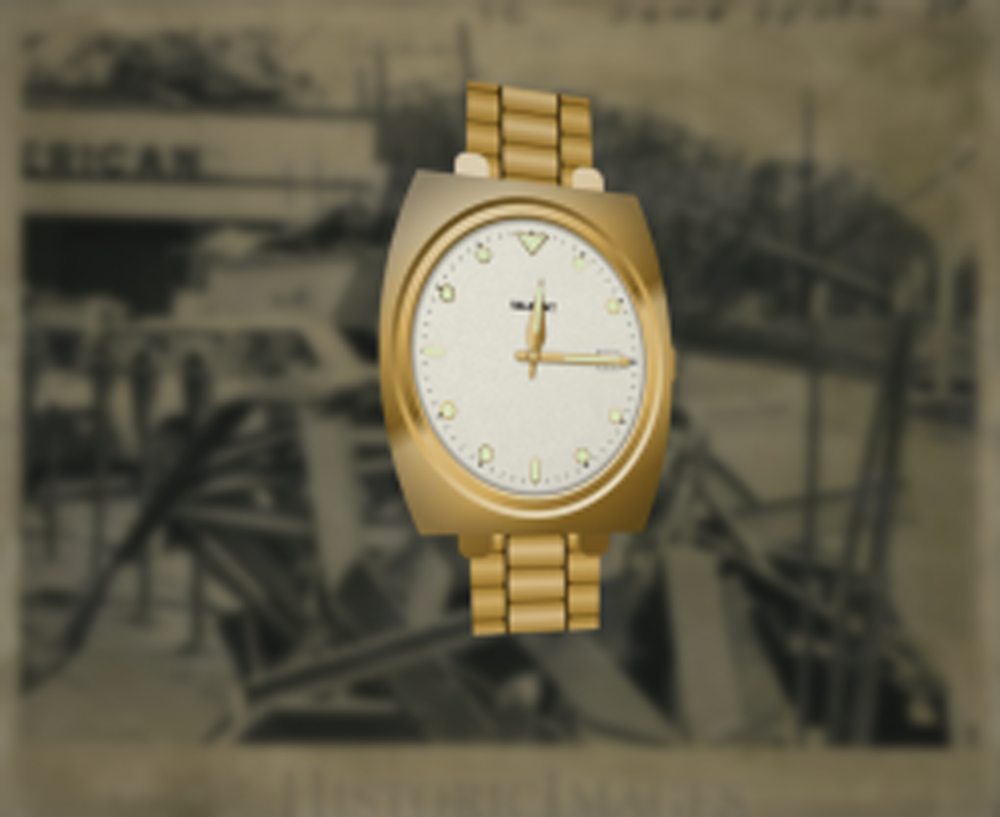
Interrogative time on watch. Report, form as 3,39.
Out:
12,15
